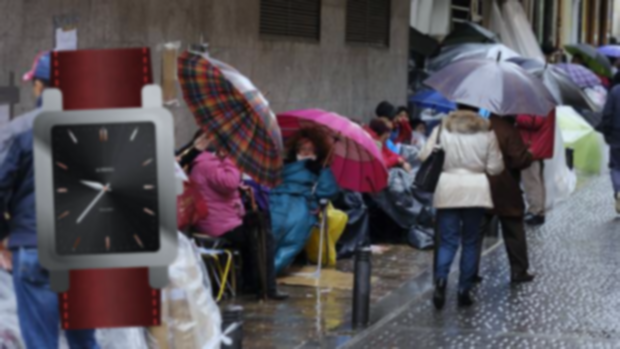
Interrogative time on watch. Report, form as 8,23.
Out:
9,37
